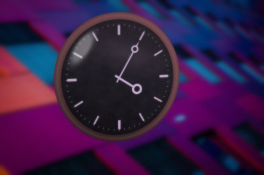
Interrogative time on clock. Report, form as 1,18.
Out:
4,05
